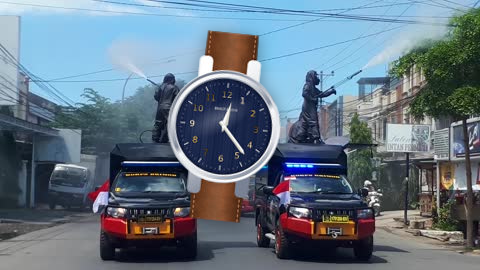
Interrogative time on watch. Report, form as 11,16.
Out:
12,23
